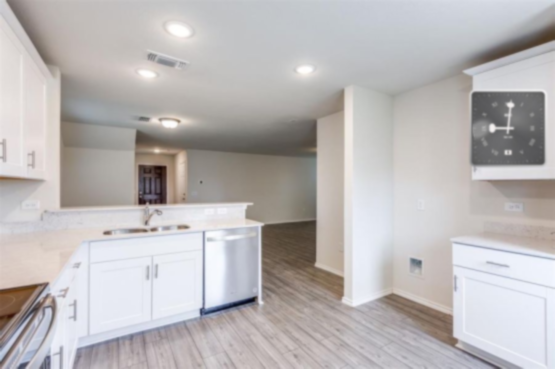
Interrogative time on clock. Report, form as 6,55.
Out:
9,01
